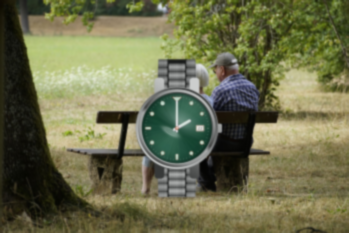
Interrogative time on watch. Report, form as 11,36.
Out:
2,00
